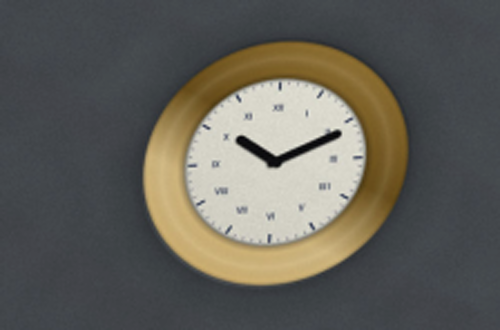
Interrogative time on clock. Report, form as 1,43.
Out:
10,11
